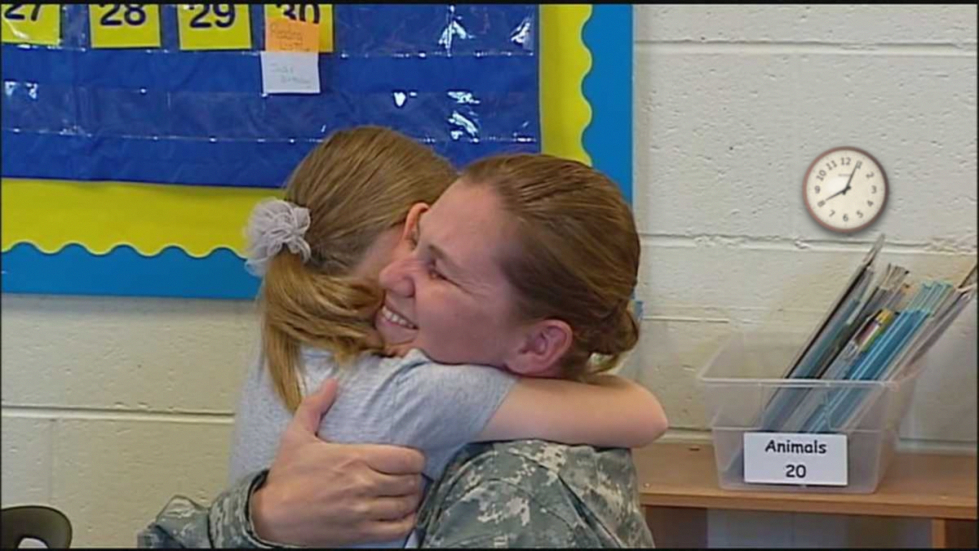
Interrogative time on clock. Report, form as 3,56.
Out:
8,04
